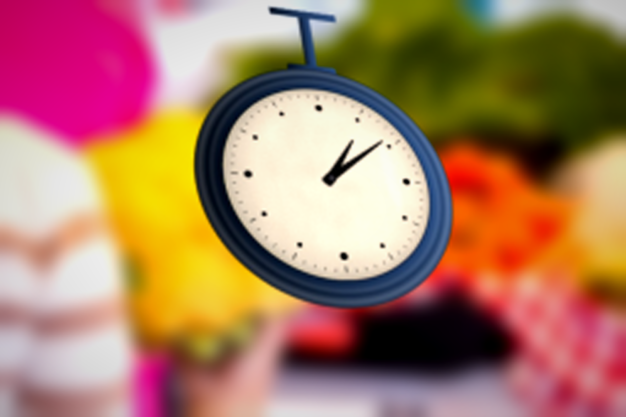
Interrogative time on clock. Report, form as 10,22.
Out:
1,09
